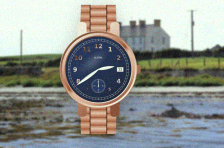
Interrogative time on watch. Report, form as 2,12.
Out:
2,39
